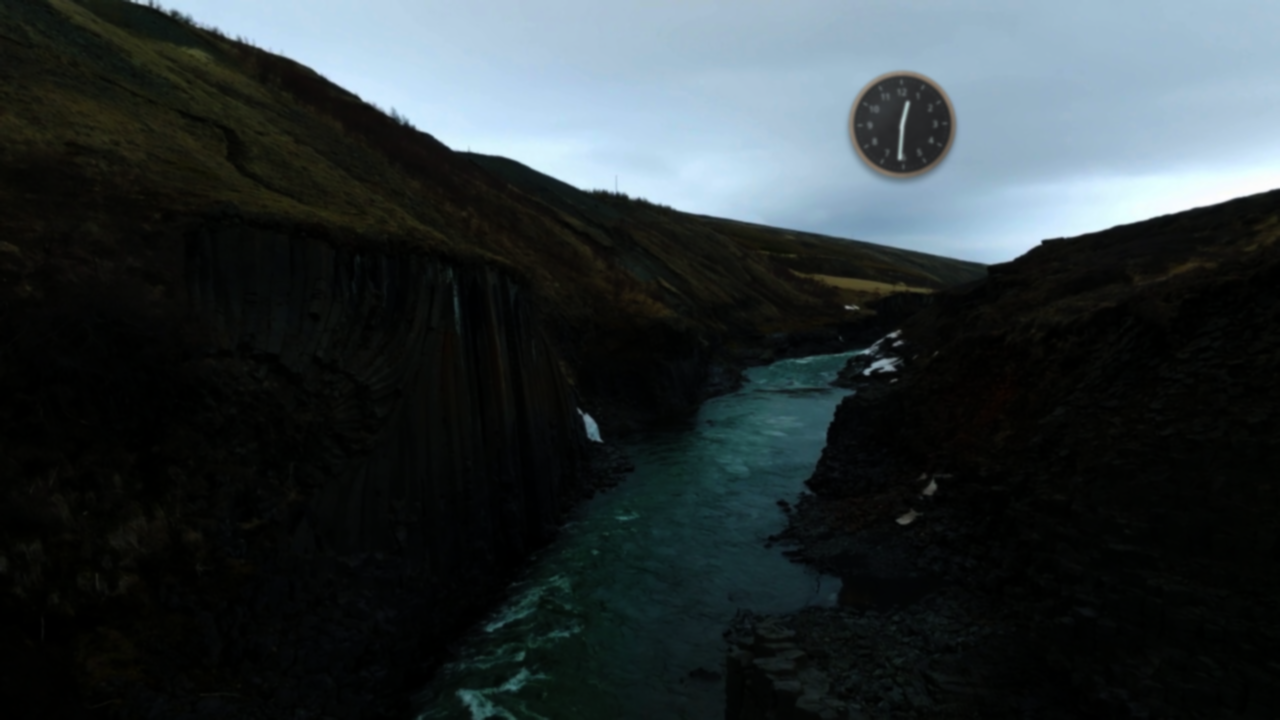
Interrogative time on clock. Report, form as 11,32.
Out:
12,31
